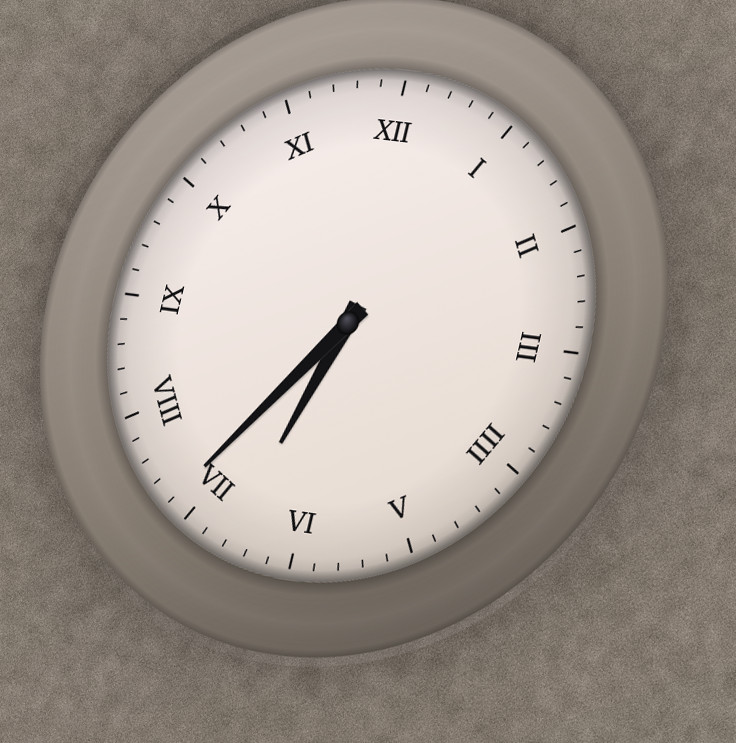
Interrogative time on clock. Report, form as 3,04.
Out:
6,36
